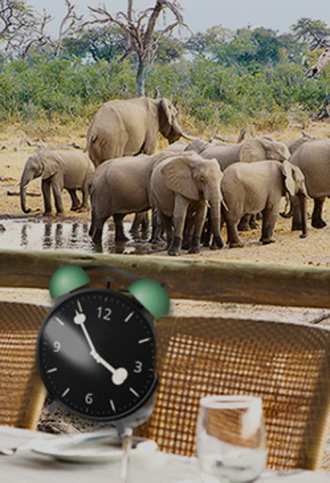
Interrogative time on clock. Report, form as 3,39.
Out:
3,54
